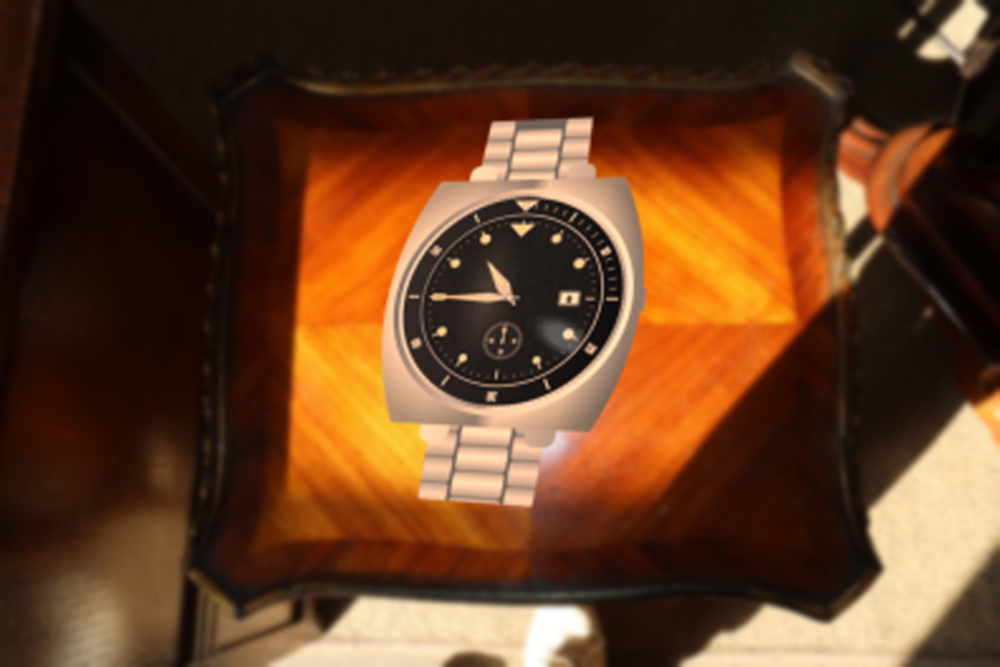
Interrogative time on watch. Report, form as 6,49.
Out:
10,45
